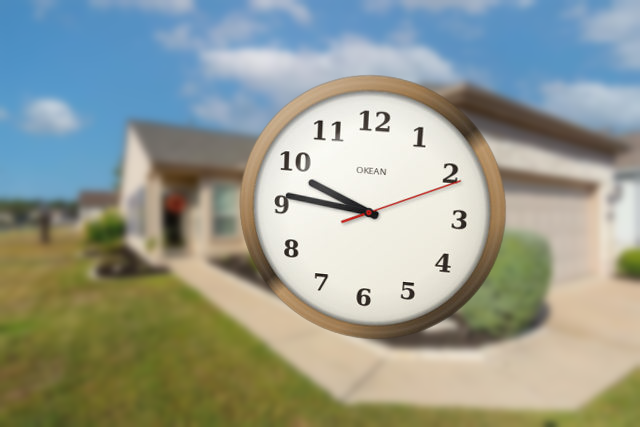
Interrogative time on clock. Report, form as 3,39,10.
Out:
9,46,11
